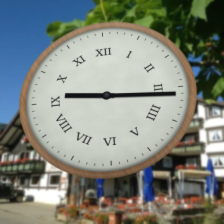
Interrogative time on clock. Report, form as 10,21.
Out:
9,16
